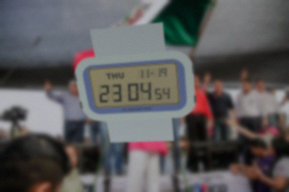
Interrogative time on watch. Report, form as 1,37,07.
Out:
23,04,54
